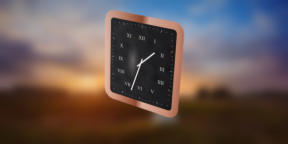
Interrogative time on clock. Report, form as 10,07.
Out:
1,33
